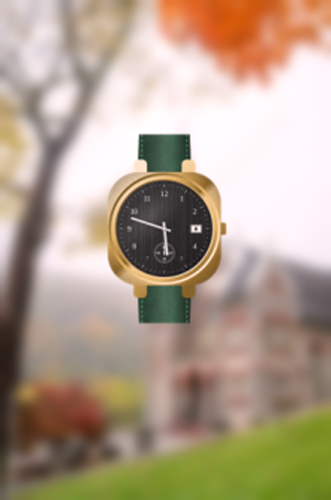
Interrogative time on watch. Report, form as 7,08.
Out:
5,48
